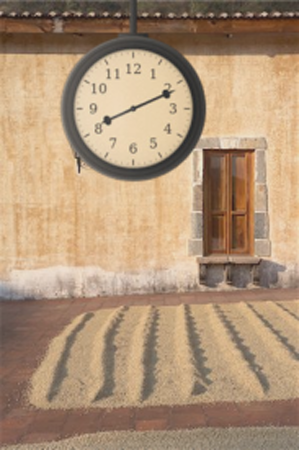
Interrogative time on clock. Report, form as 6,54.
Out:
8,11
